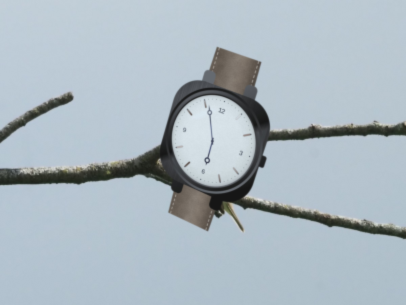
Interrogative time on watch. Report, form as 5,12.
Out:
5,56
